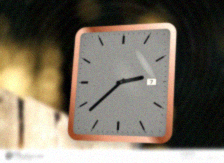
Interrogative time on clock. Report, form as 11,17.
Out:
2,38
